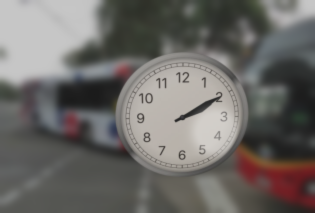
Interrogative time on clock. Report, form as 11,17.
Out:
2,10
